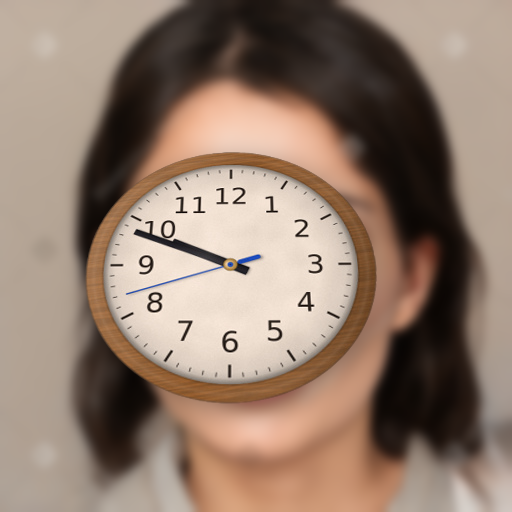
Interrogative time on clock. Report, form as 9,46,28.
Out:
9,48,42
